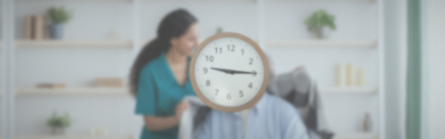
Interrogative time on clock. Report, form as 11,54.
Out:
9,15
